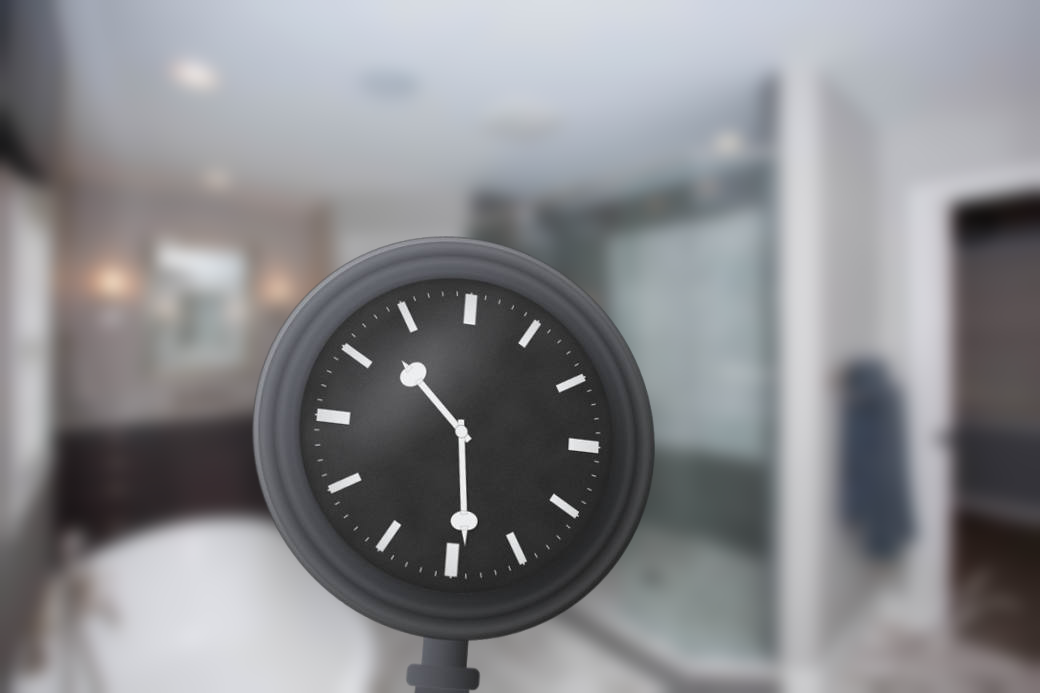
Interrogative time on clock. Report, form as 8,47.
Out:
10,29
